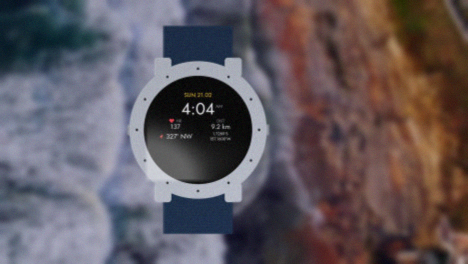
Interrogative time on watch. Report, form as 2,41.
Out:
4,04
